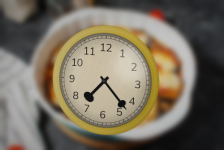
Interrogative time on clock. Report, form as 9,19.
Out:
7,23
